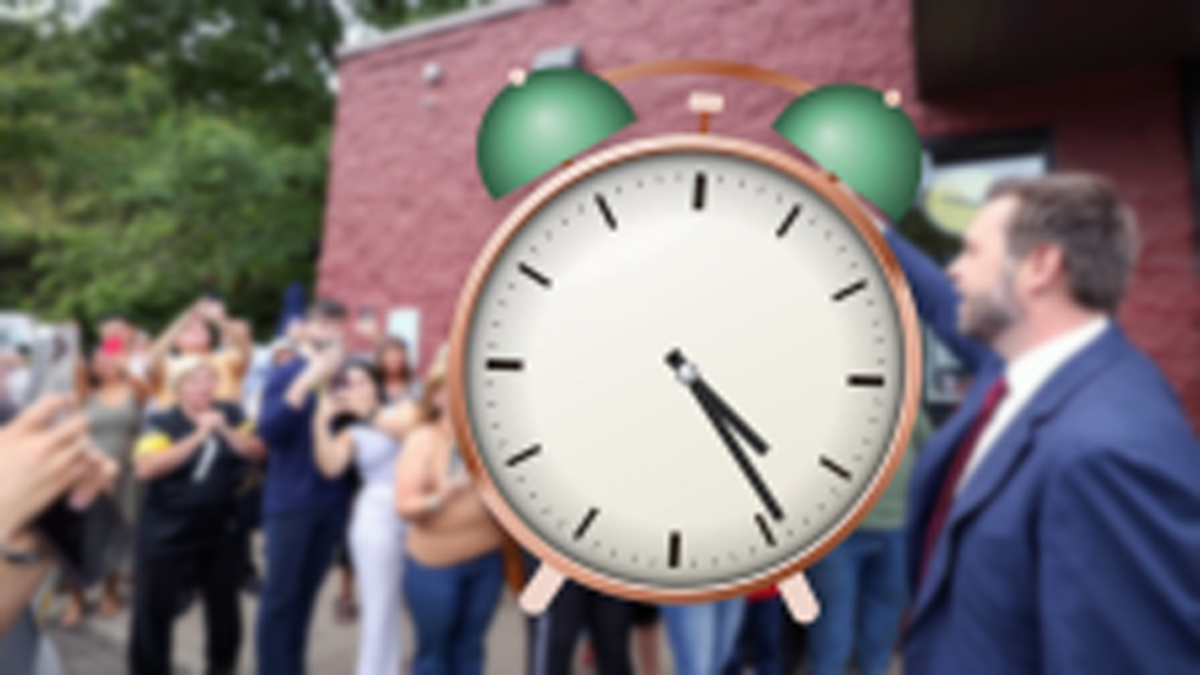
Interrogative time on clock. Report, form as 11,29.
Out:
4,24
